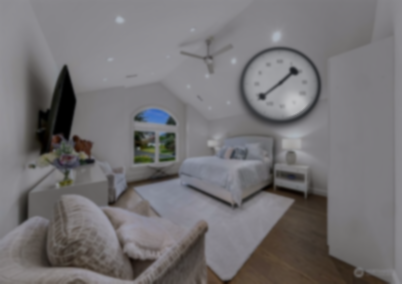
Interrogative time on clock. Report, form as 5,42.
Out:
1,39
